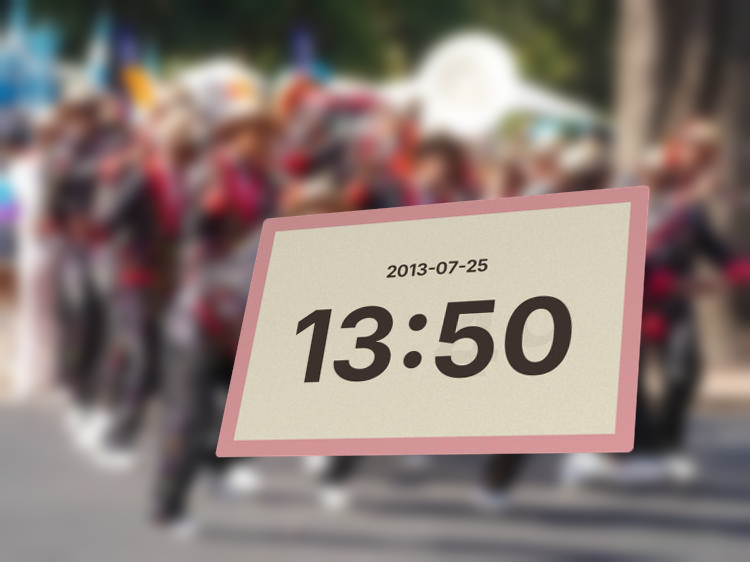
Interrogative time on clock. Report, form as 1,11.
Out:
13,50
